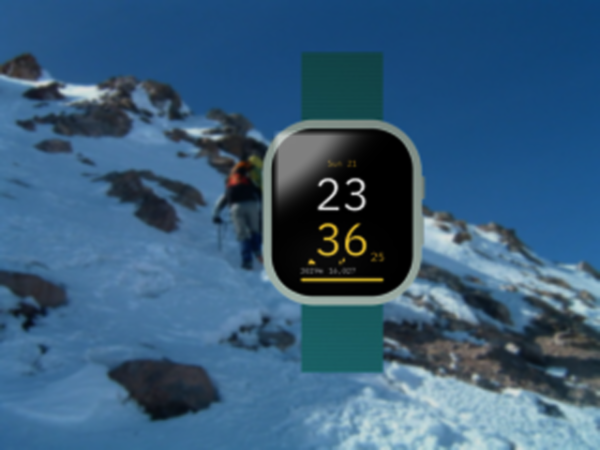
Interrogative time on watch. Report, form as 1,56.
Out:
23,36
